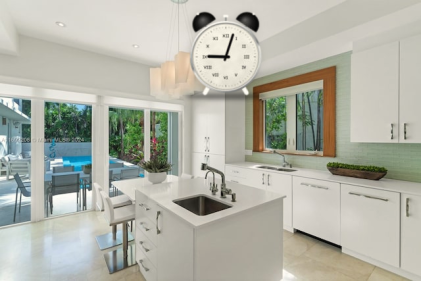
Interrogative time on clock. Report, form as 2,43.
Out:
9,03
